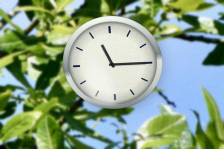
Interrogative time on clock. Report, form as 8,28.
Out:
11,15
